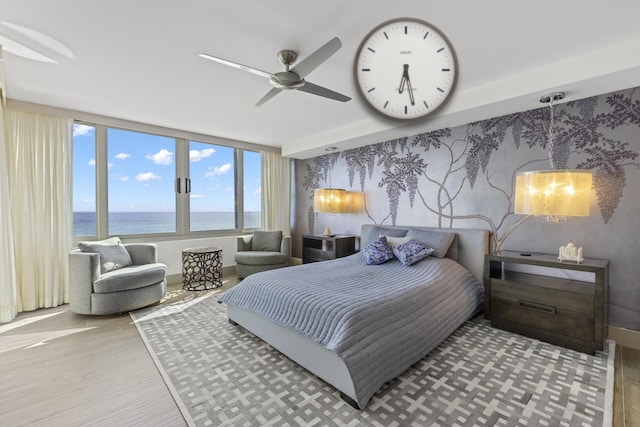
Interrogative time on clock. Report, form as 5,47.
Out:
6,28
